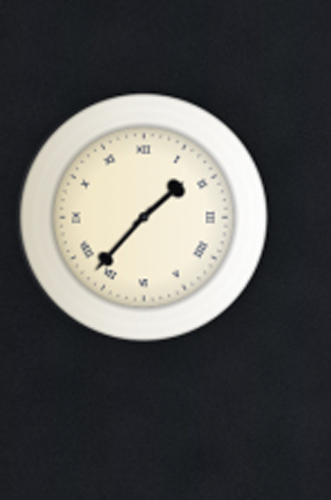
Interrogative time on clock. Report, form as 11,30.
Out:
1,37
